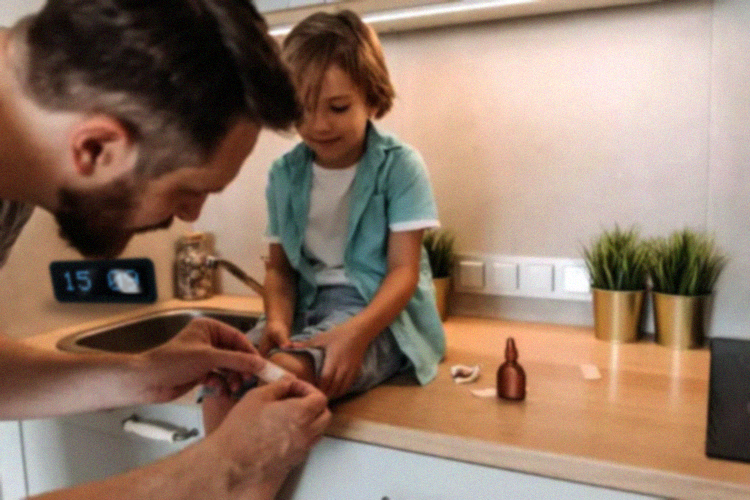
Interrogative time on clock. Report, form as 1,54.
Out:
15,09
